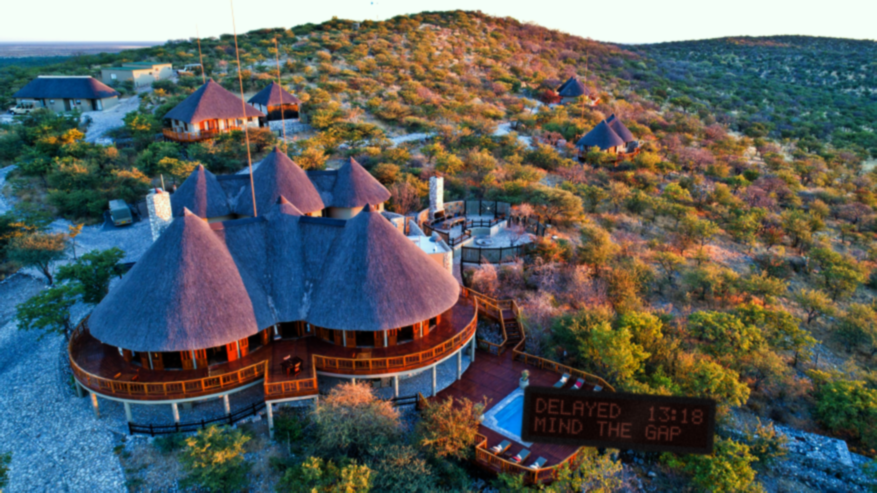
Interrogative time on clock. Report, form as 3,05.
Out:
13,18
